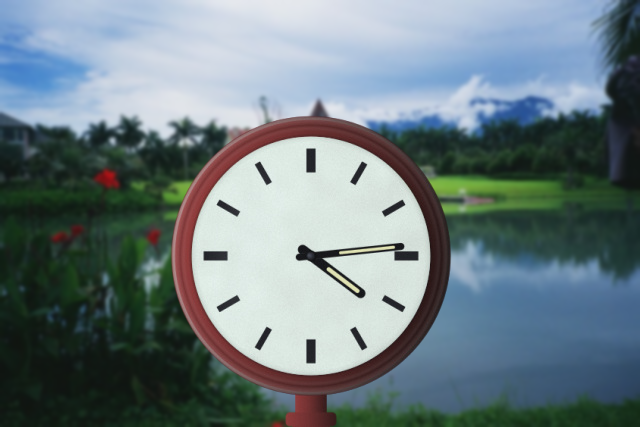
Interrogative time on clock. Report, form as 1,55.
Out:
4,14
